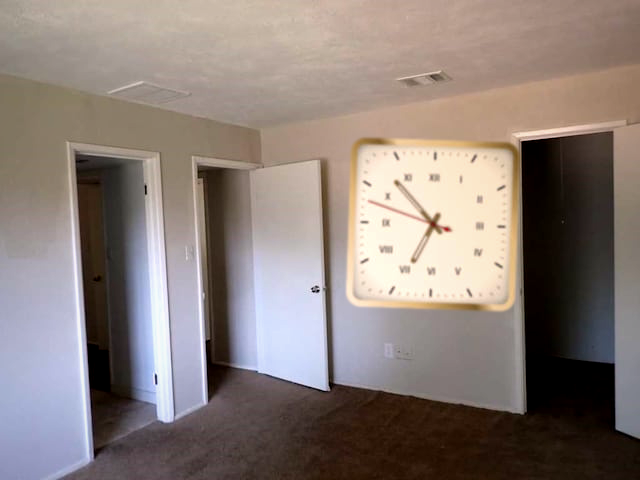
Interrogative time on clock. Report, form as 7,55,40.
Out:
6,52,48
